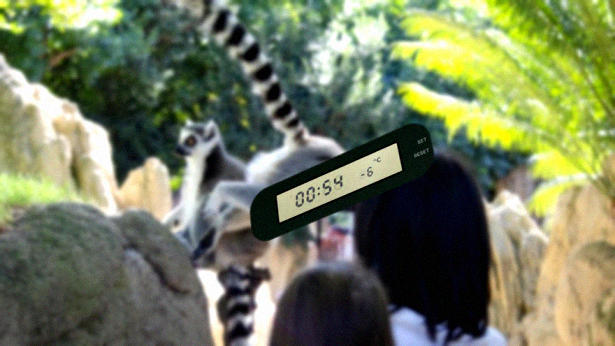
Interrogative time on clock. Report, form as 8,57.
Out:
0,54
